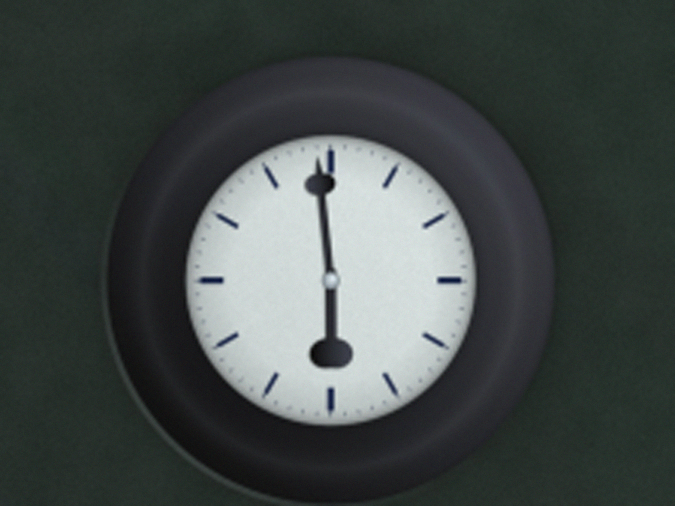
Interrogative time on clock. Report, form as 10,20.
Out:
5,59
